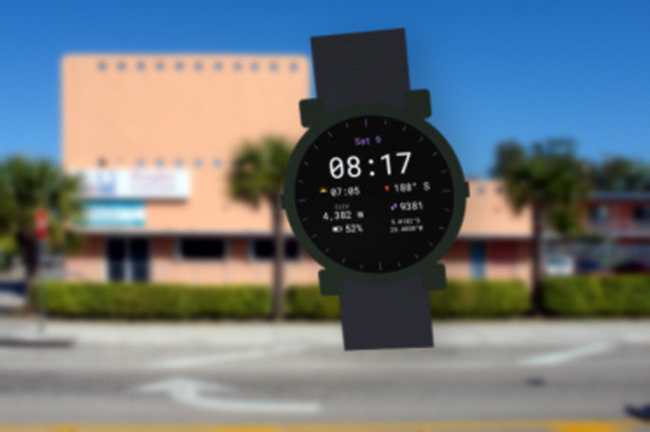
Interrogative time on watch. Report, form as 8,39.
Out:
8,17
